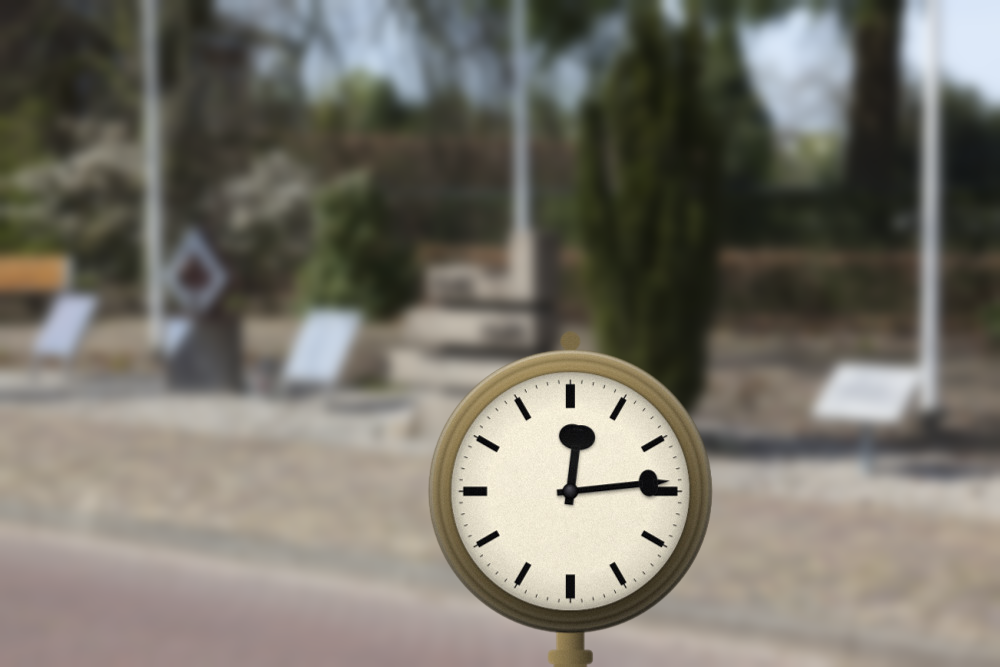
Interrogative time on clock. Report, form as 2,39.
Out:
12,14
